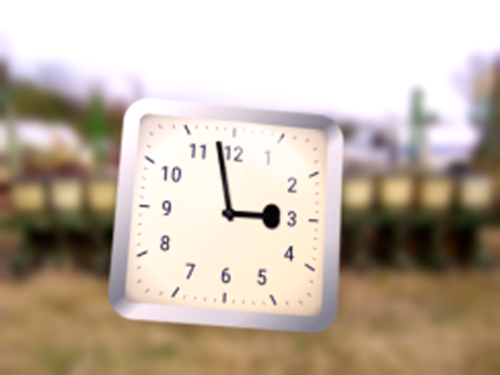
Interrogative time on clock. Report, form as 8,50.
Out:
2,58
